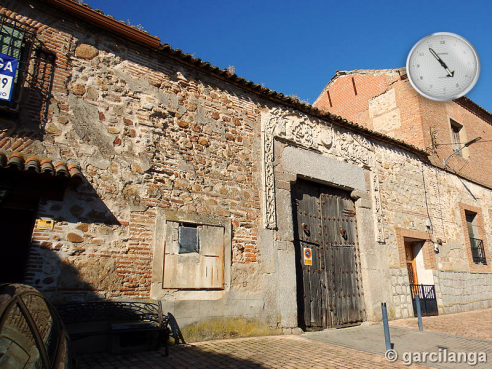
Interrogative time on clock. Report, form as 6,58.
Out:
4,54
